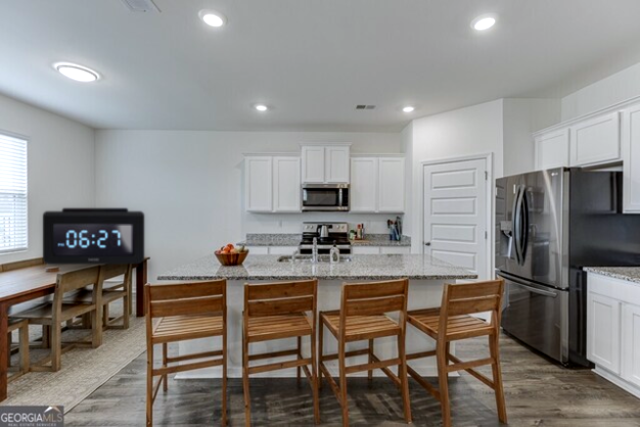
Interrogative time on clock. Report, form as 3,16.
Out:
6,27
